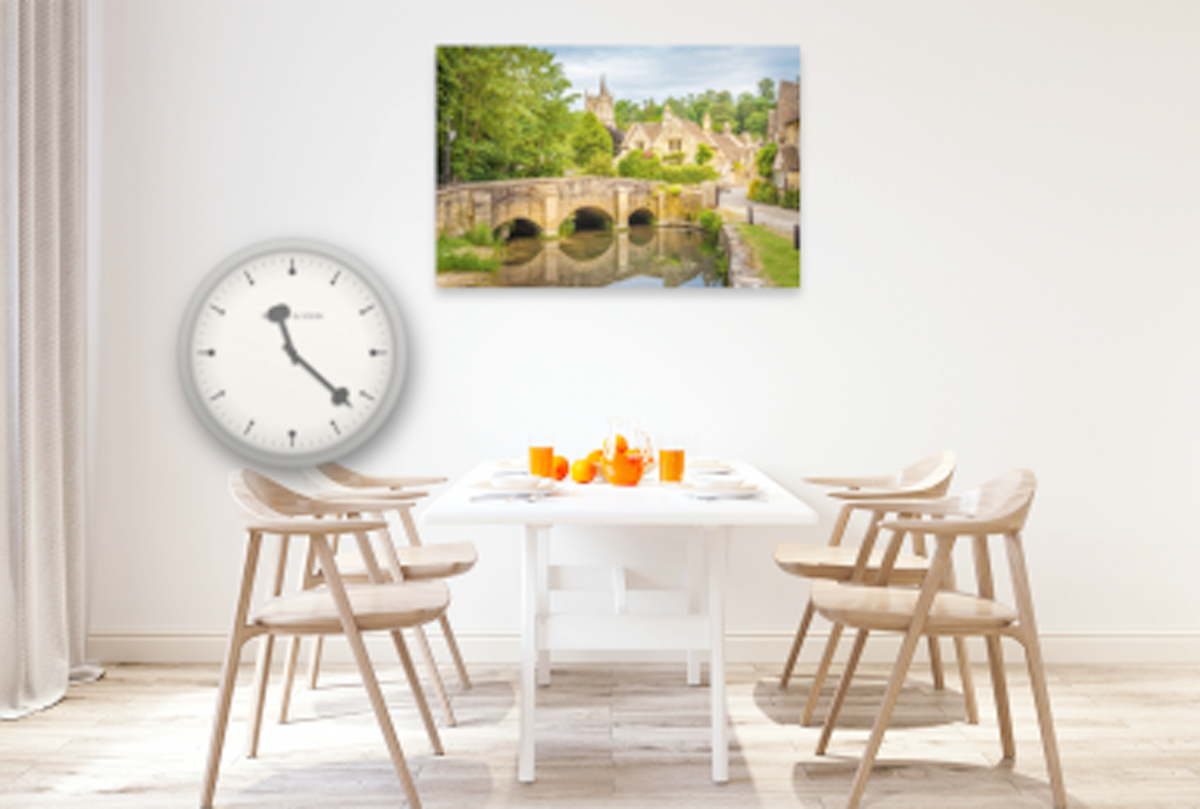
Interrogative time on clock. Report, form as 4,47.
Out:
11,22
